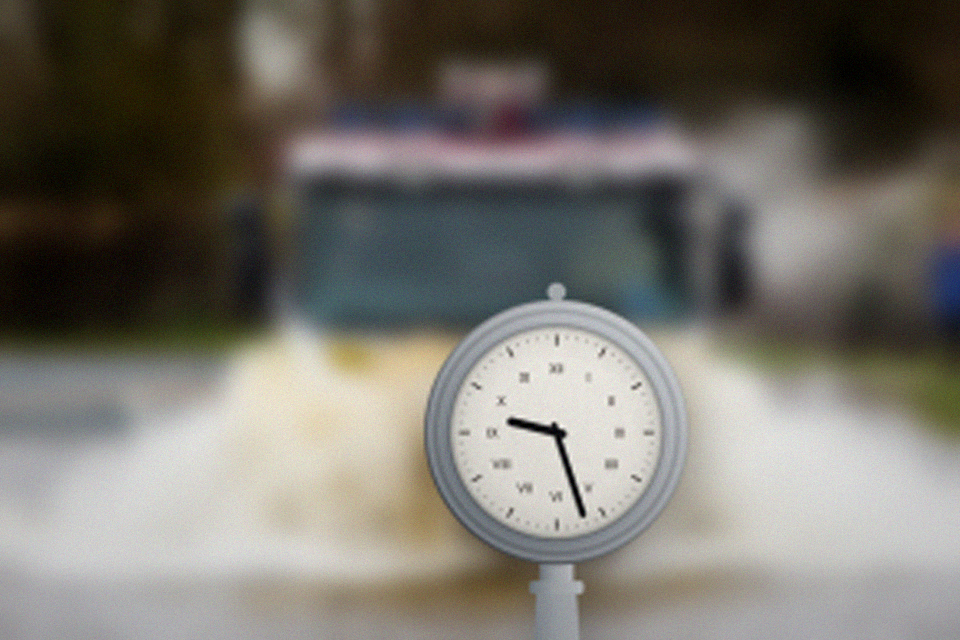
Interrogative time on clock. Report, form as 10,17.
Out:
9,27
